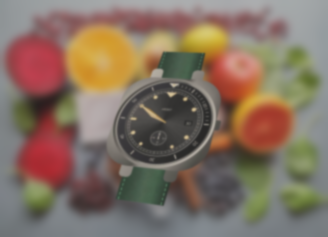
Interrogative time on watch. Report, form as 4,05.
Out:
9,50
